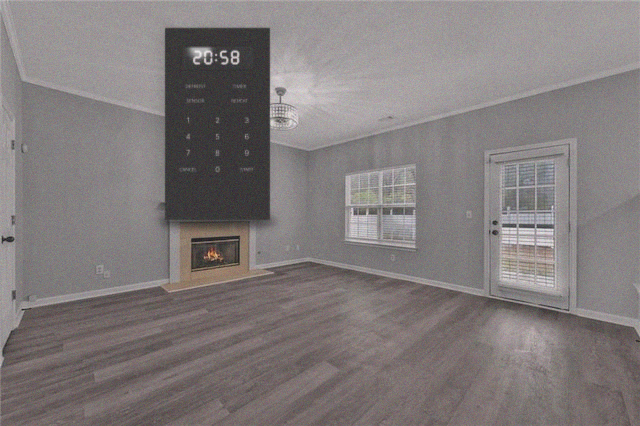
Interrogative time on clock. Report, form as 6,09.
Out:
20,58
